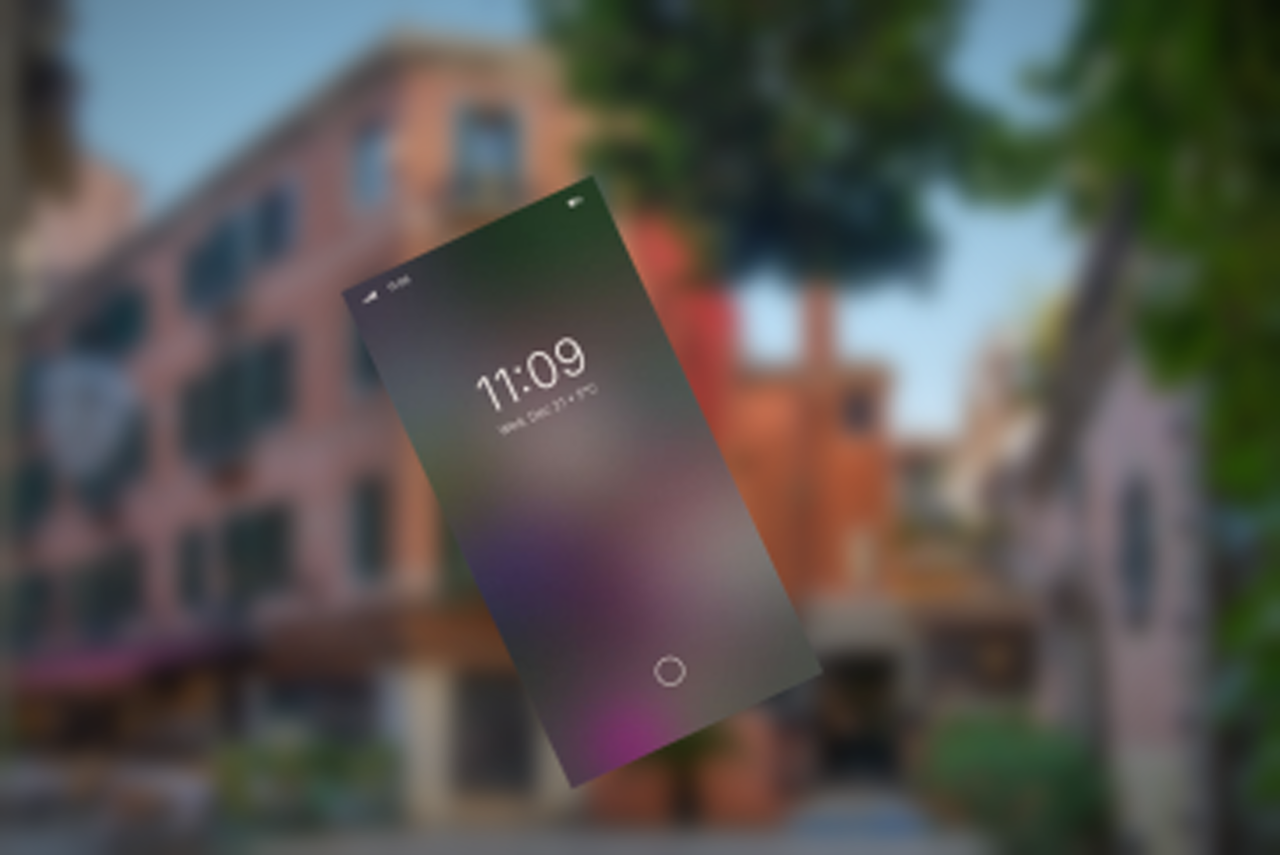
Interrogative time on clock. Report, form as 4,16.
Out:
11,09
